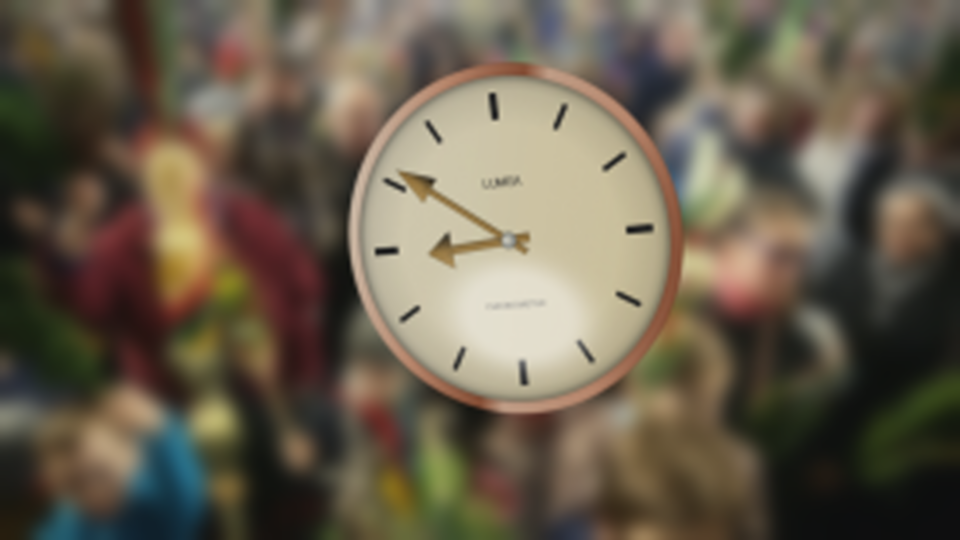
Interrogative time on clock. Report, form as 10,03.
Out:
8,51
